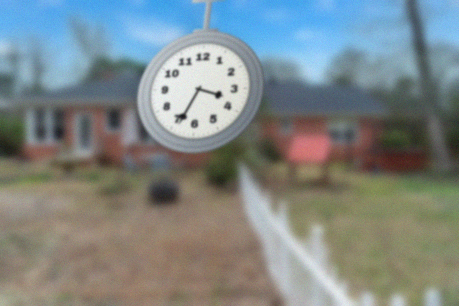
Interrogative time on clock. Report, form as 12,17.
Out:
3,34
